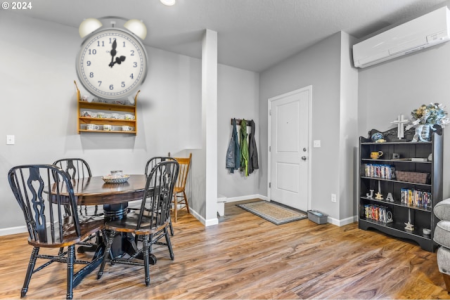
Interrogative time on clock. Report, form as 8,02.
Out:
2,01
